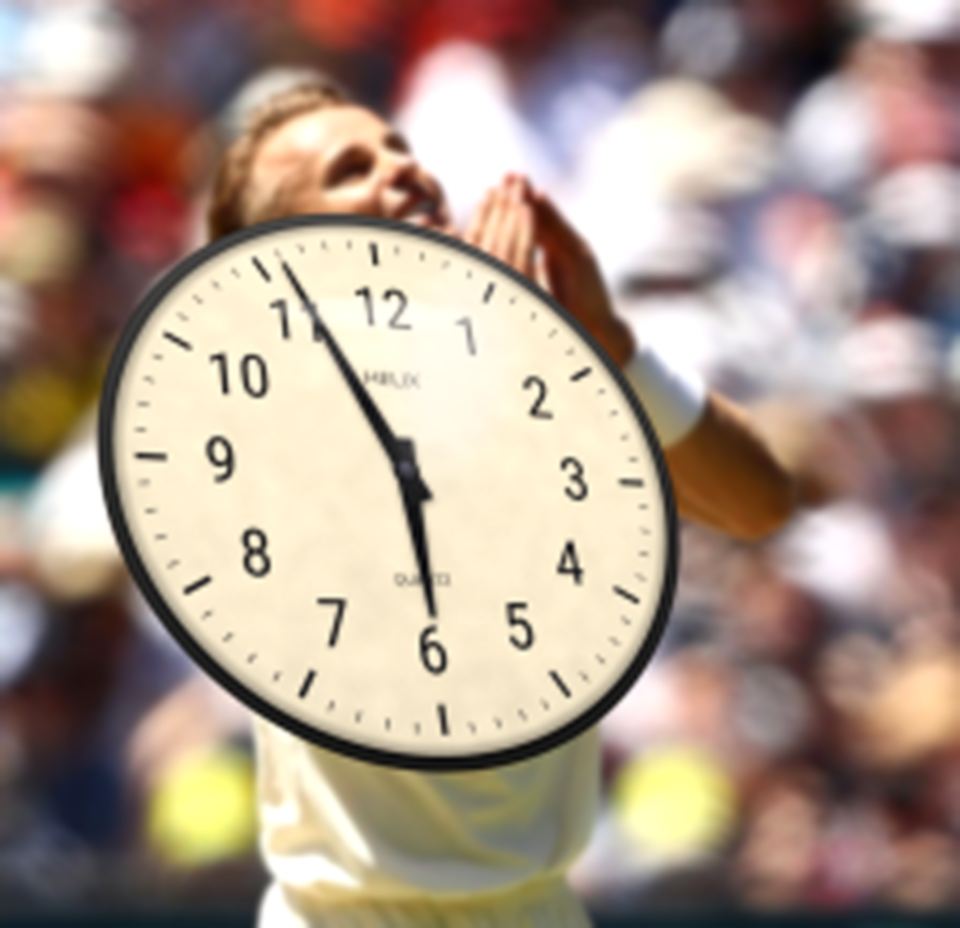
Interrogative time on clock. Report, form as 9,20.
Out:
5,56
